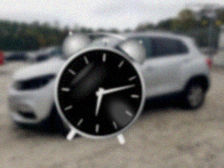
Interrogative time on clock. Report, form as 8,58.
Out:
6,12
